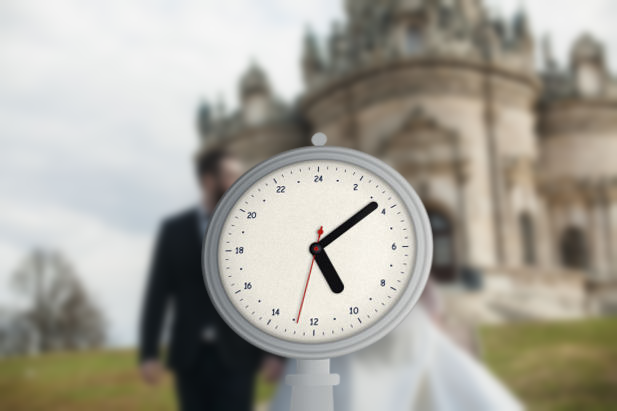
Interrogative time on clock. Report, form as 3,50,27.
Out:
10,08,32
